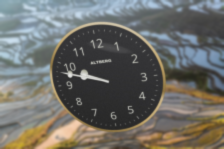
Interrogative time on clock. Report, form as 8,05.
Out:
9,48
